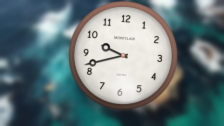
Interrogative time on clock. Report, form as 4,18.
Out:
9,42
